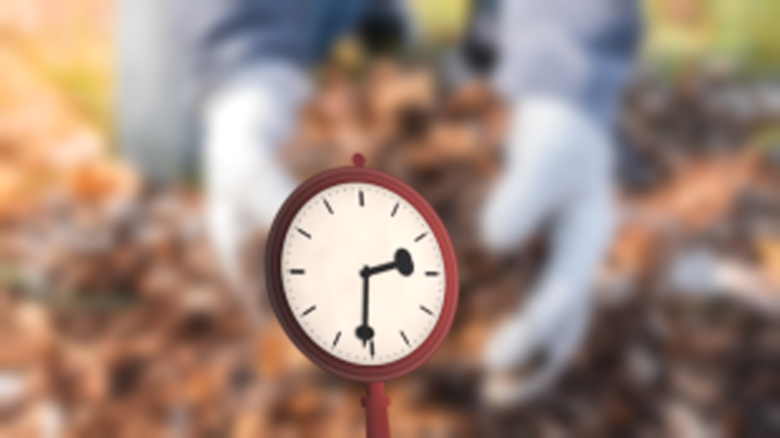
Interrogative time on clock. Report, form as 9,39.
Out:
2,31
